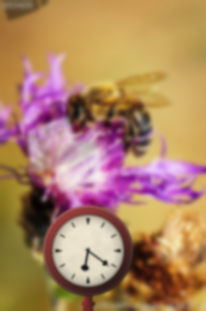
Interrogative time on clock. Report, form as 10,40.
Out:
6,21
